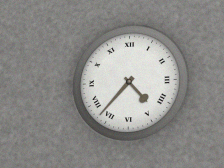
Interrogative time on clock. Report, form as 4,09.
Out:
4,37
